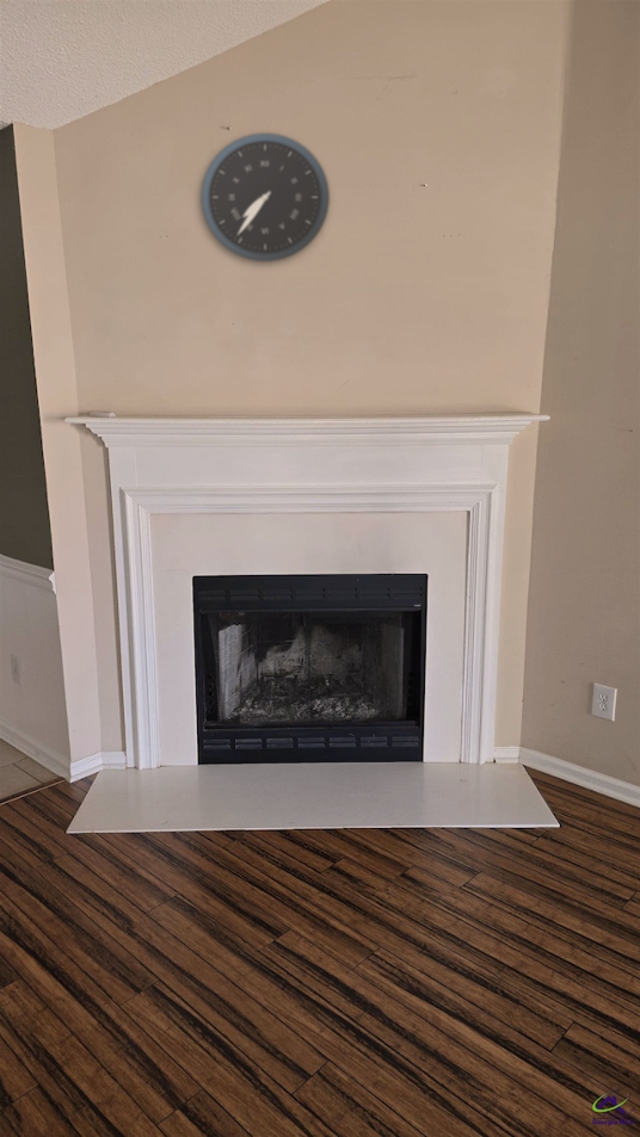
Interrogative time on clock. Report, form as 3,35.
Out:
7,36
